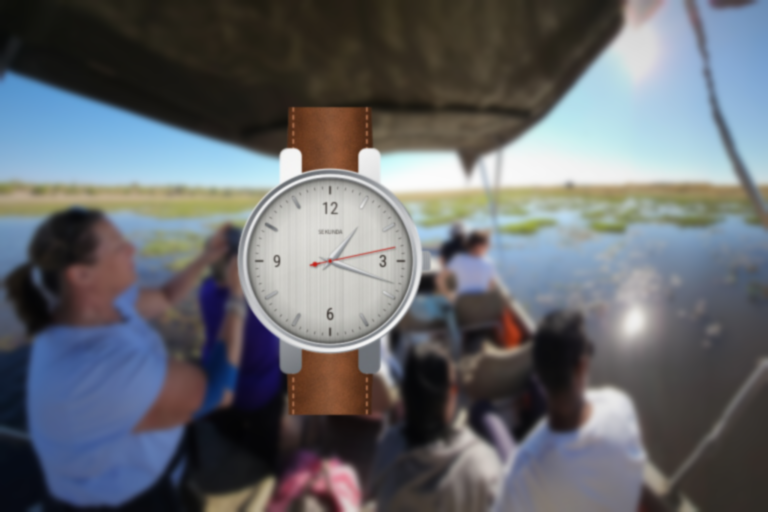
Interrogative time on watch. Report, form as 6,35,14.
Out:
1,18,13
